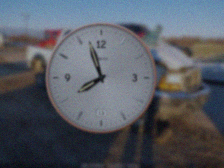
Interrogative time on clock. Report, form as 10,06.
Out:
7,57
